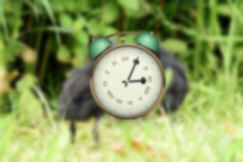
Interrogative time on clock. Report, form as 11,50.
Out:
3,05
